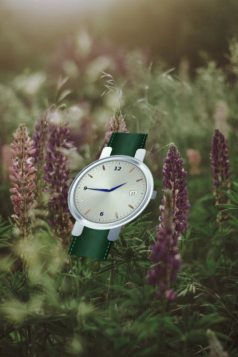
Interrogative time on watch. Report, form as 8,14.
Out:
1,45
